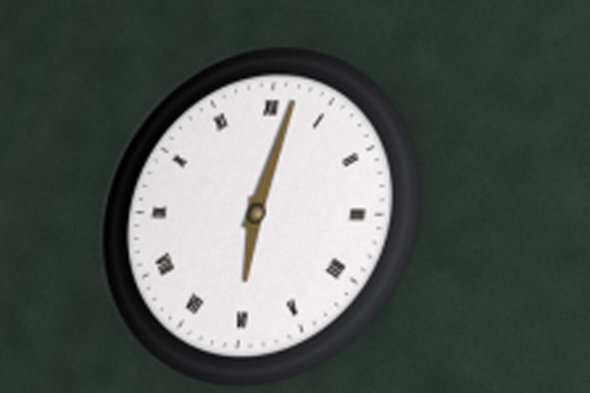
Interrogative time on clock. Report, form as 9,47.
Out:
6,02
